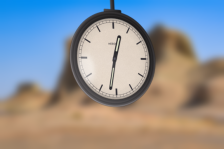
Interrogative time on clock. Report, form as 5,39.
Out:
12,32
